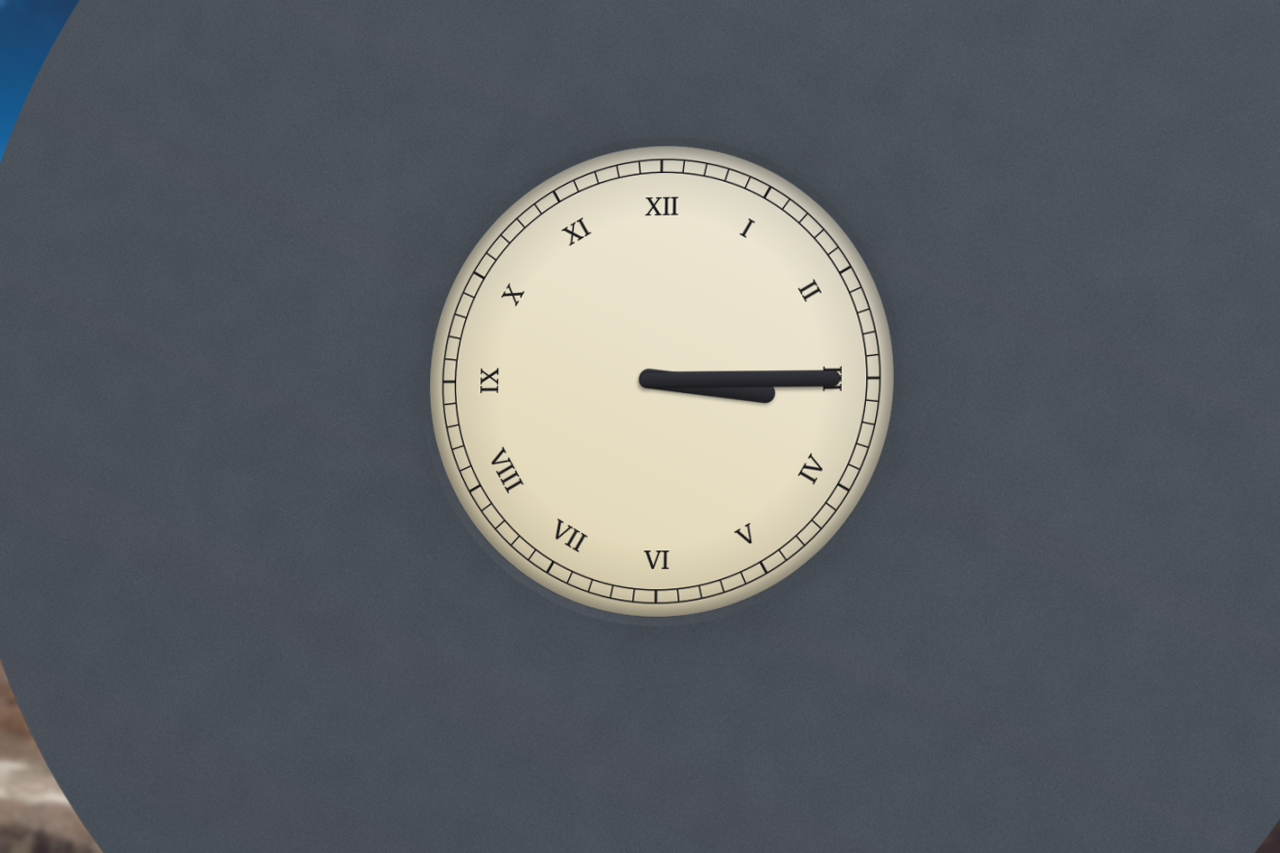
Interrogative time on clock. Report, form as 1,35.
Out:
3,15
